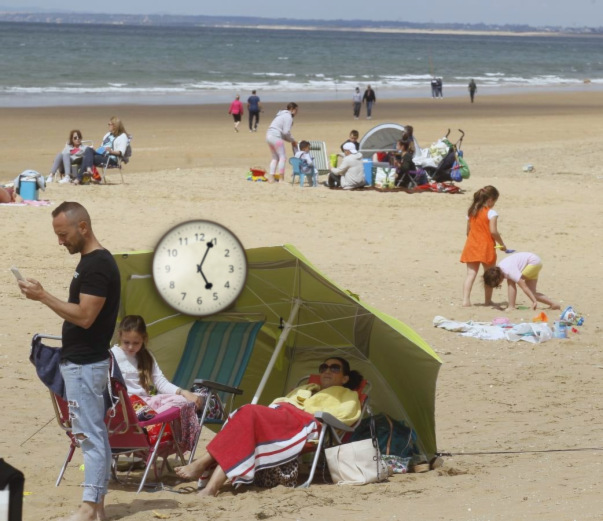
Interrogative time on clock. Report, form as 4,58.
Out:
5,04
